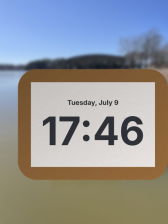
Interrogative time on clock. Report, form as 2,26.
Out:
17,46
